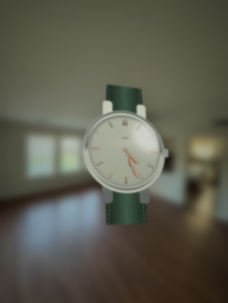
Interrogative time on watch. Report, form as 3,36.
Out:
4,26
